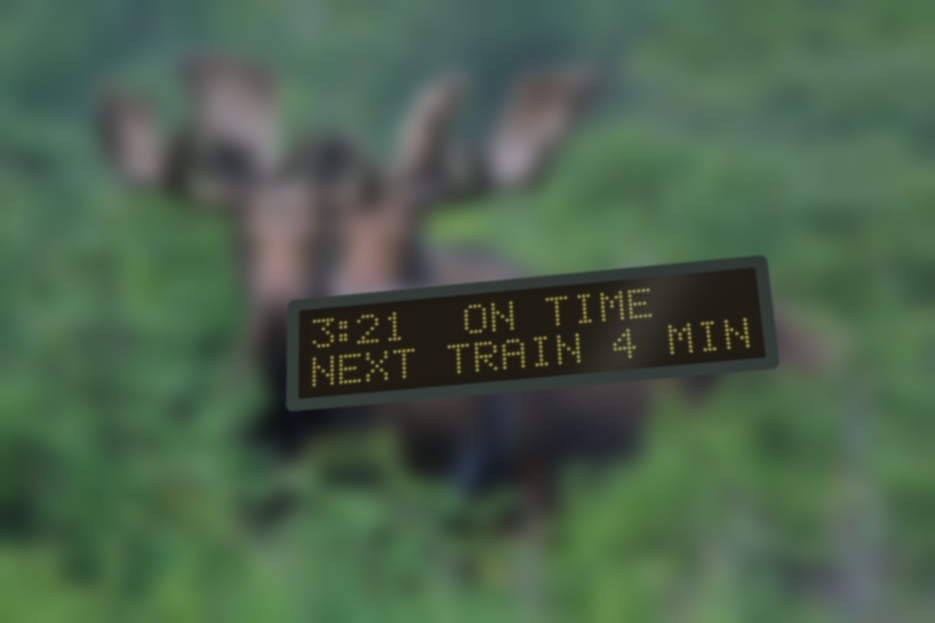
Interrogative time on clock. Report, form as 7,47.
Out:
3,21
